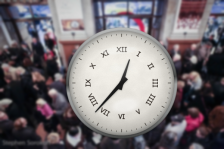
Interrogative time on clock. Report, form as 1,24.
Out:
12,37
